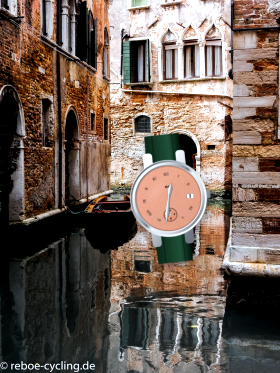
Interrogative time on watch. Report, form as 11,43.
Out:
12,32
